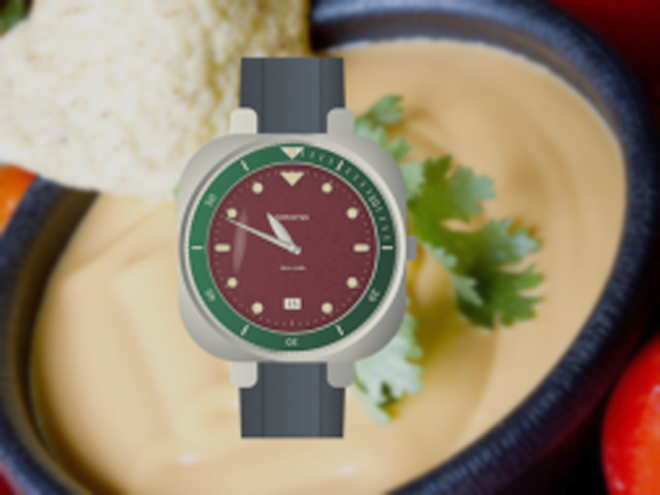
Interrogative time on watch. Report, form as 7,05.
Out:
10,49
